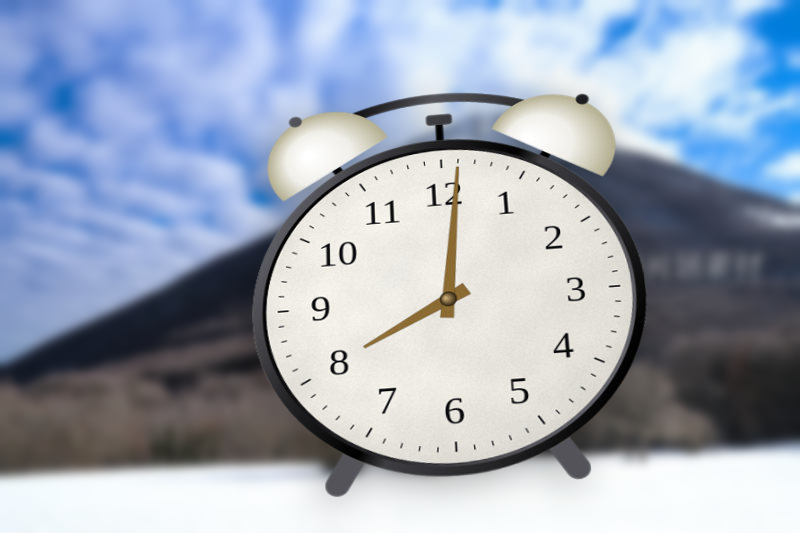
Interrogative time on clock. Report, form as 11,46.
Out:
8,01
